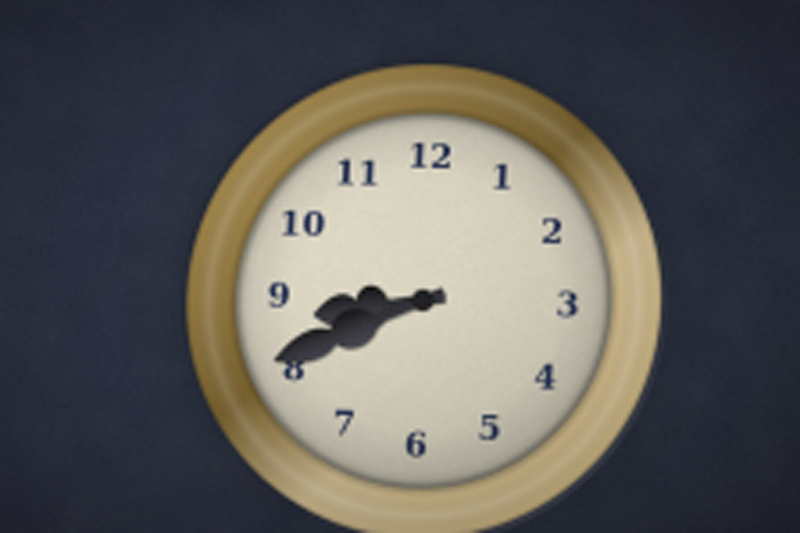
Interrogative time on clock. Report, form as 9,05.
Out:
8,41
